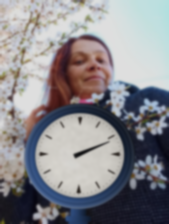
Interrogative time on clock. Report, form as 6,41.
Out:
2,11
